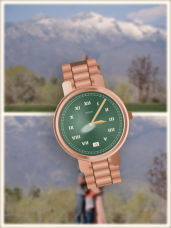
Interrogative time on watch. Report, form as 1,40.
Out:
3,07
